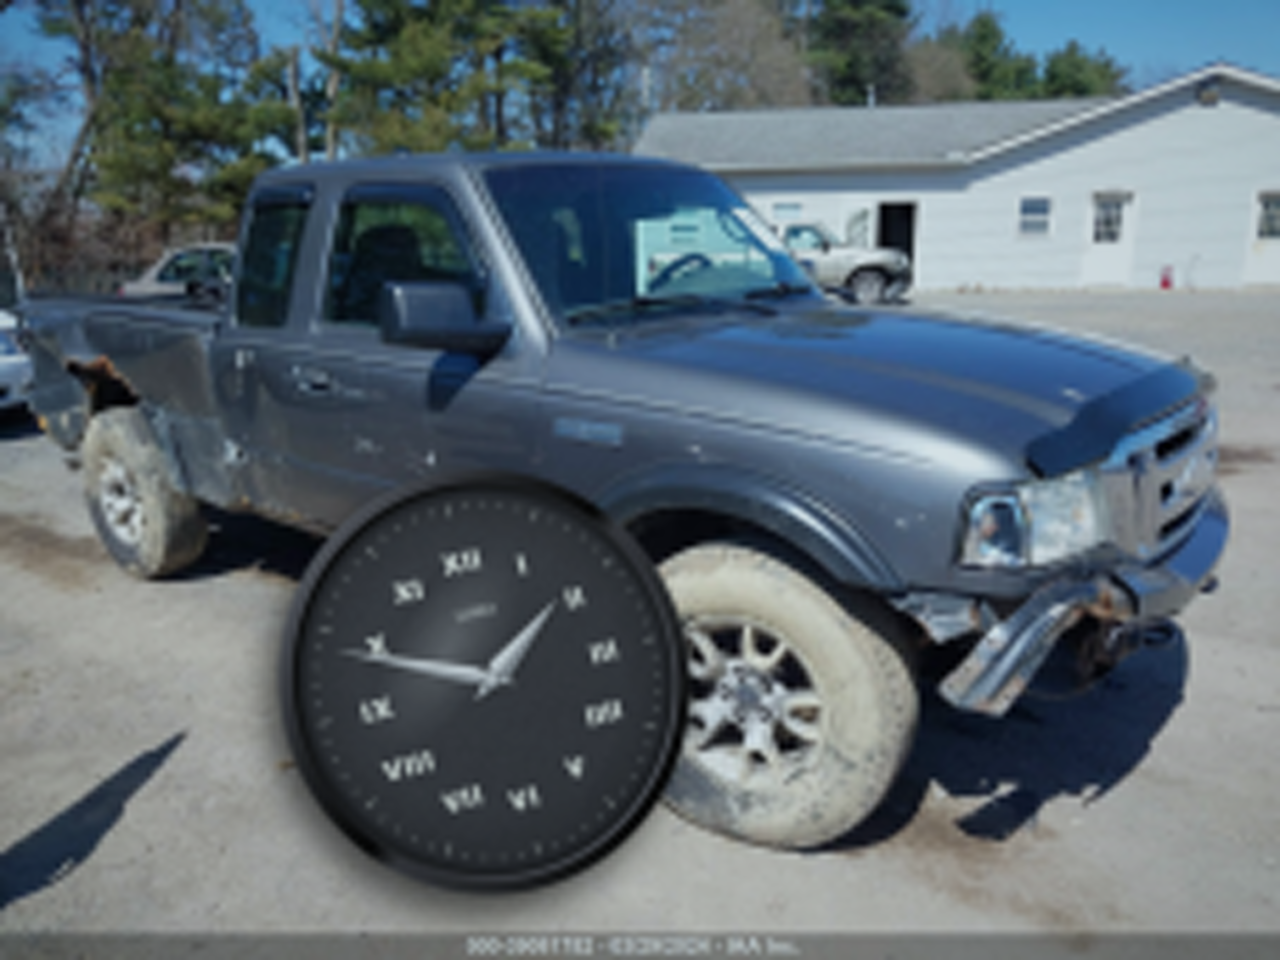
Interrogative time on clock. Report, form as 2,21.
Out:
1,49
